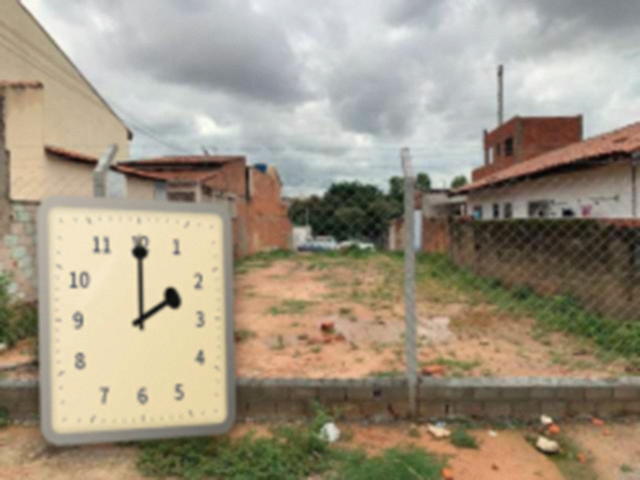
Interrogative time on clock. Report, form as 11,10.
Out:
2,00
